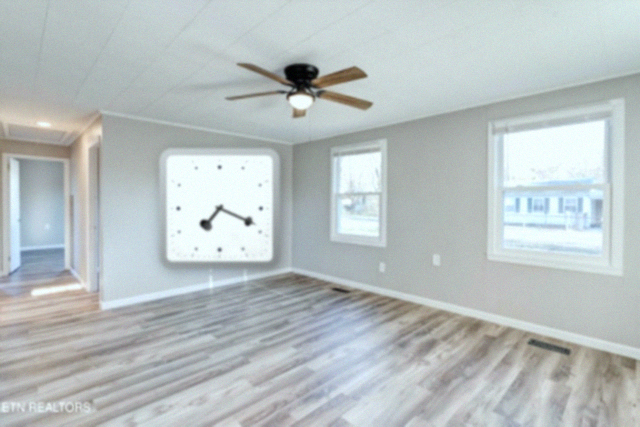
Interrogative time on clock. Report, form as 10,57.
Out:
7,19
